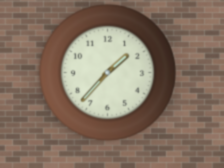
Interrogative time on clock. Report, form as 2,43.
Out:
1,37
